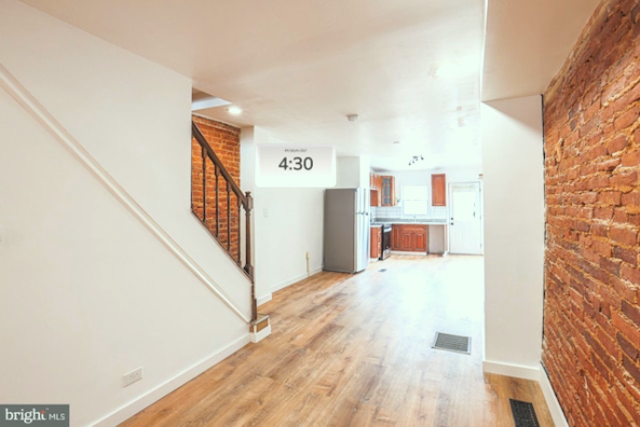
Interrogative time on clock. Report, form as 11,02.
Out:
4,30
